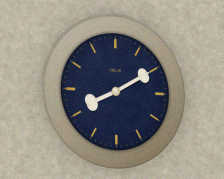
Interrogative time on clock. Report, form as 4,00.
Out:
8,10
